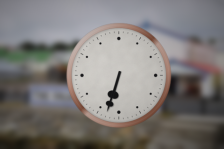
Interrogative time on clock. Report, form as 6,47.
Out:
6,33
